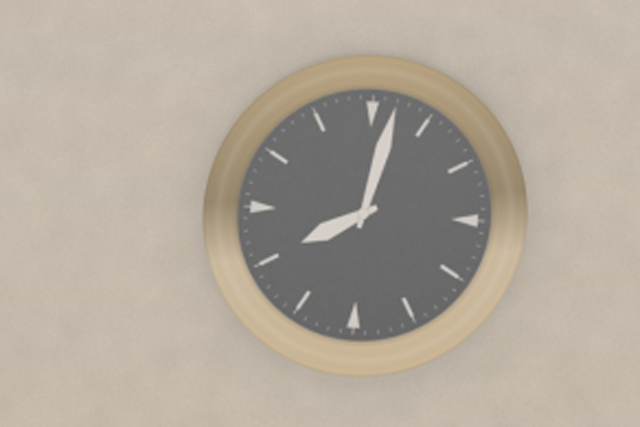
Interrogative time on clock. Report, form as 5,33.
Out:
8,02
